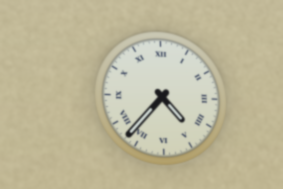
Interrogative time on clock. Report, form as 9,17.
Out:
4,37
